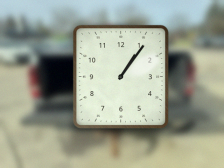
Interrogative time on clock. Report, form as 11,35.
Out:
1,06
